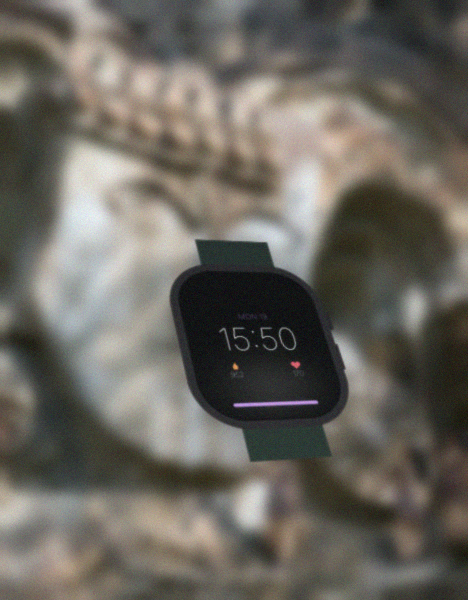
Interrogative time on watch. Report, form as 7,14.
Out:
15,50
